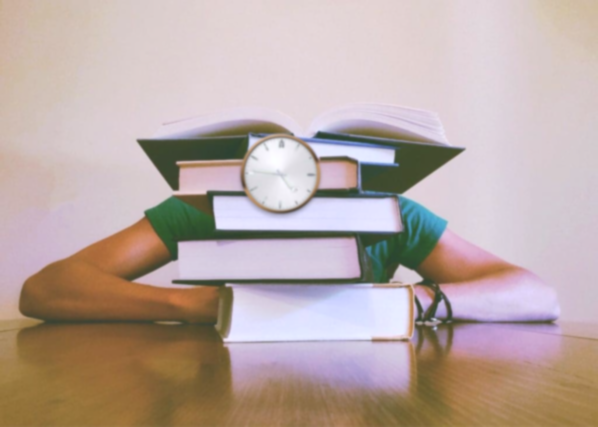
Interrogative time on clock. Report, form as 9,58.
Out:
4,46
